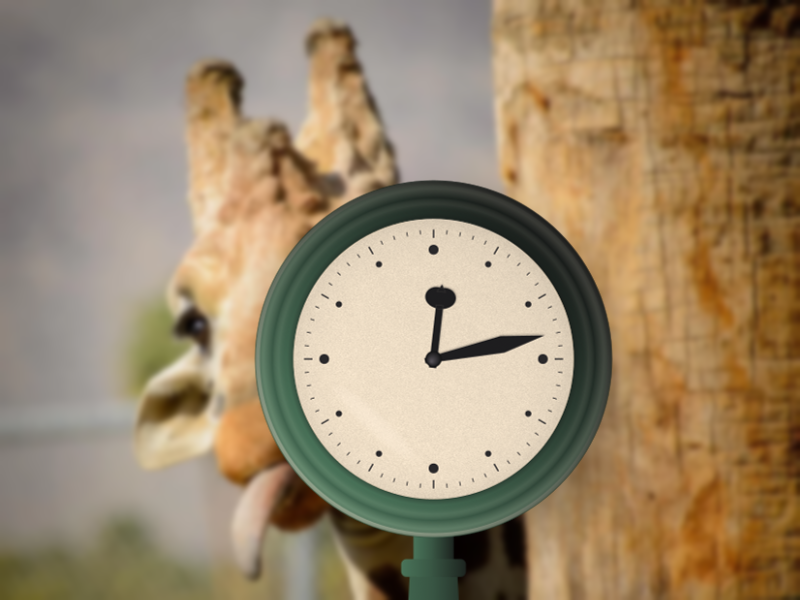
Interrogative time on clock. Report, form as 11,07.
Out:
12,13
